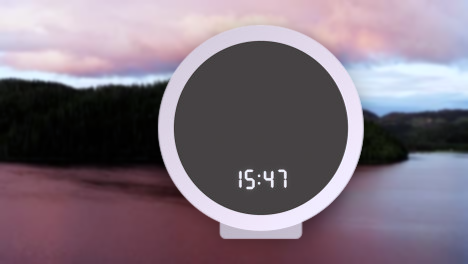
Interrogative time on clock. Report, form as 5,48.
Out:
15,47
